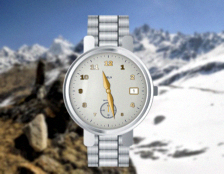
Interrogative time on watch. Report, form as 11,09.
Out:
11,28
